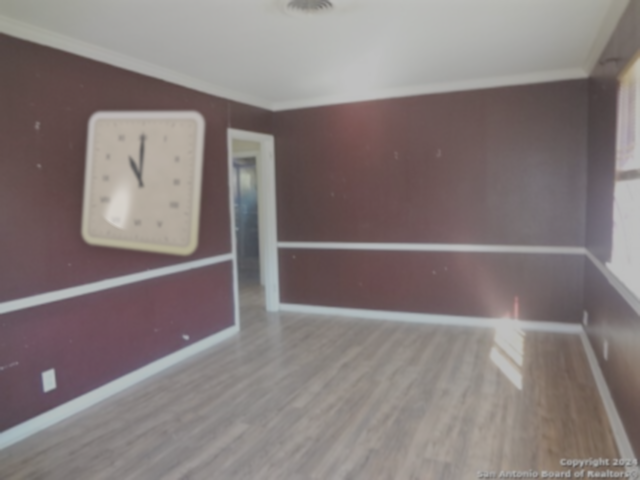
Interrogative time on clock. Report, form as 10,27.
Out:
11,00
